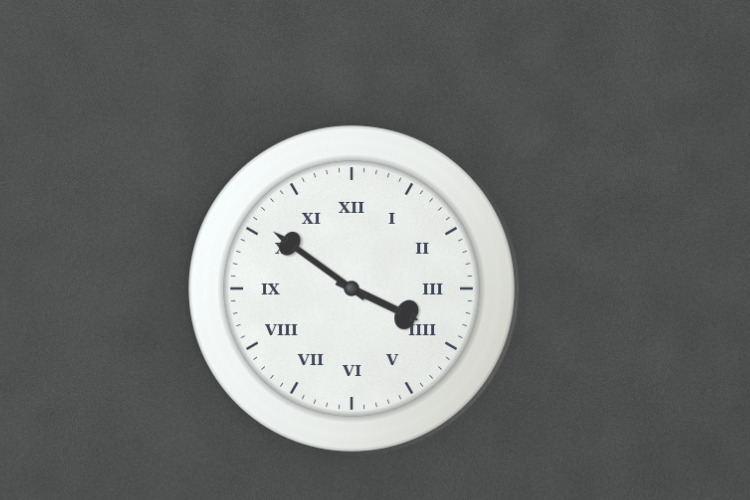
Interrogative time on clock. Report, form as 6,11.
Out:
3,51
